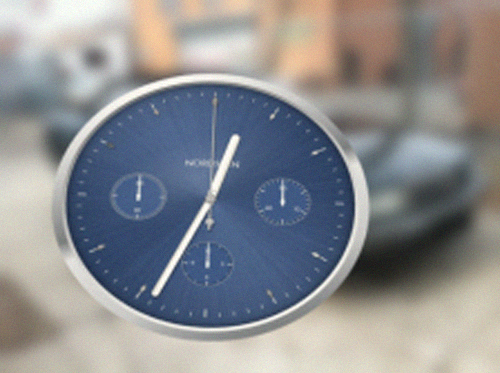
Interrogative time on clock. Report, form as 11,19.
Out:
12,34
